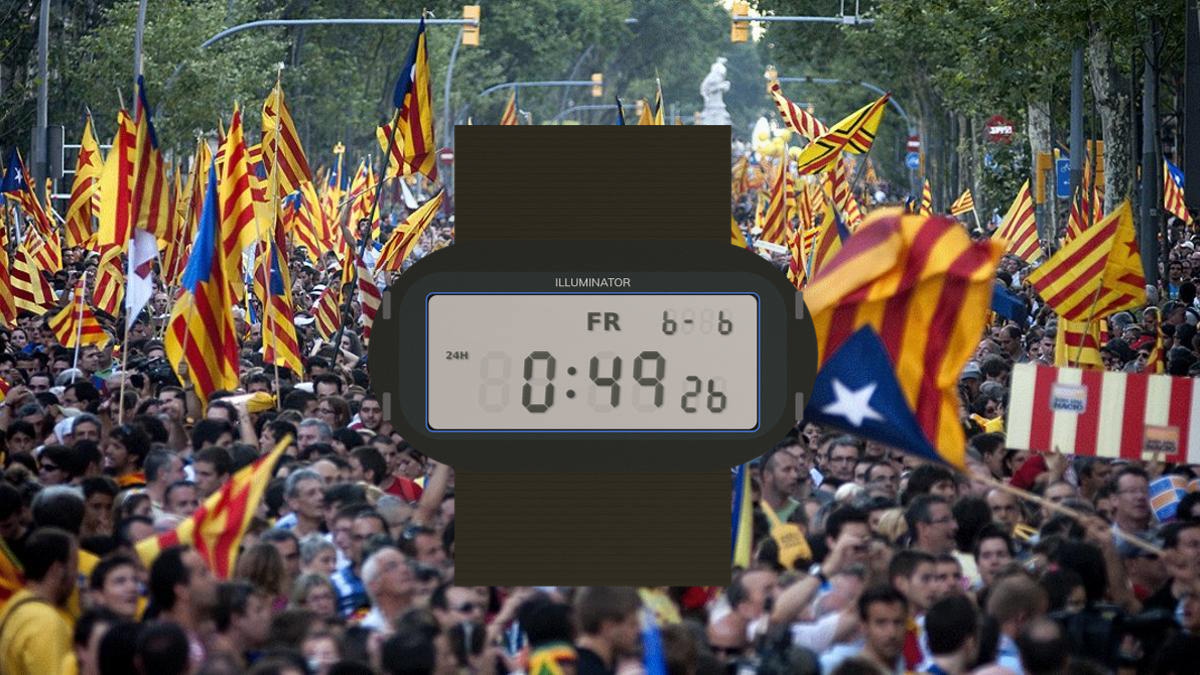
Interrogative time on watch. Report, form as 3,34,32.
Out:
0,49,26
